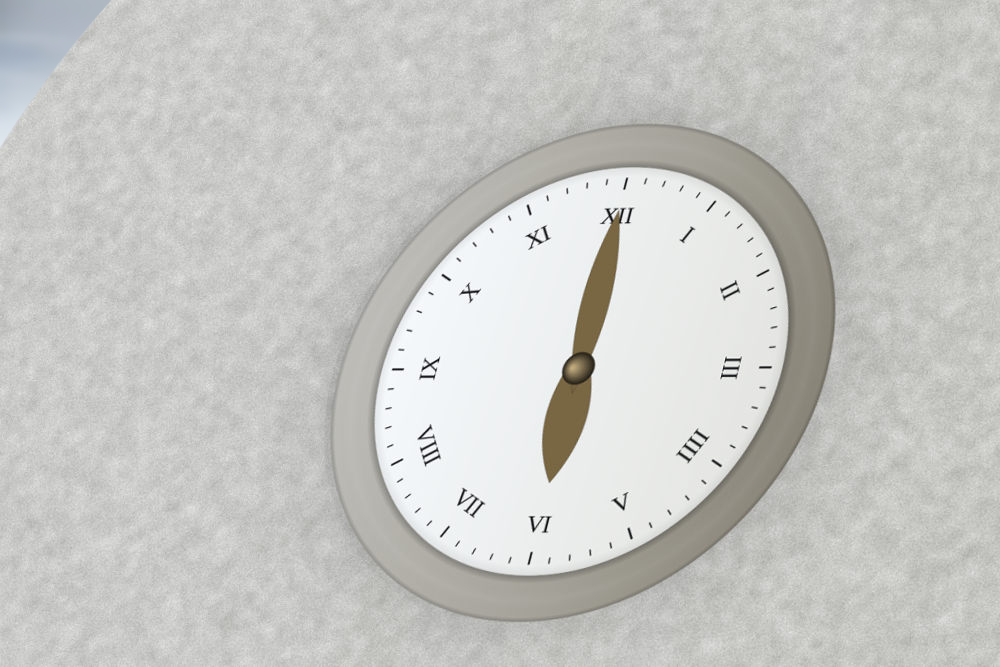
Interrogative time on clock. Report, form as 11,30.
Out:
6,00
